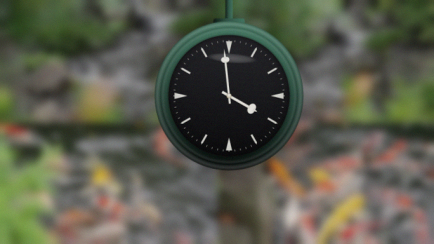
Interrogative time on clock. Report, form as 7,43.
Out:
3,59
